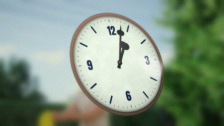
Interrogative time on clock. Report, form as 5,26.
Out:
1,03
